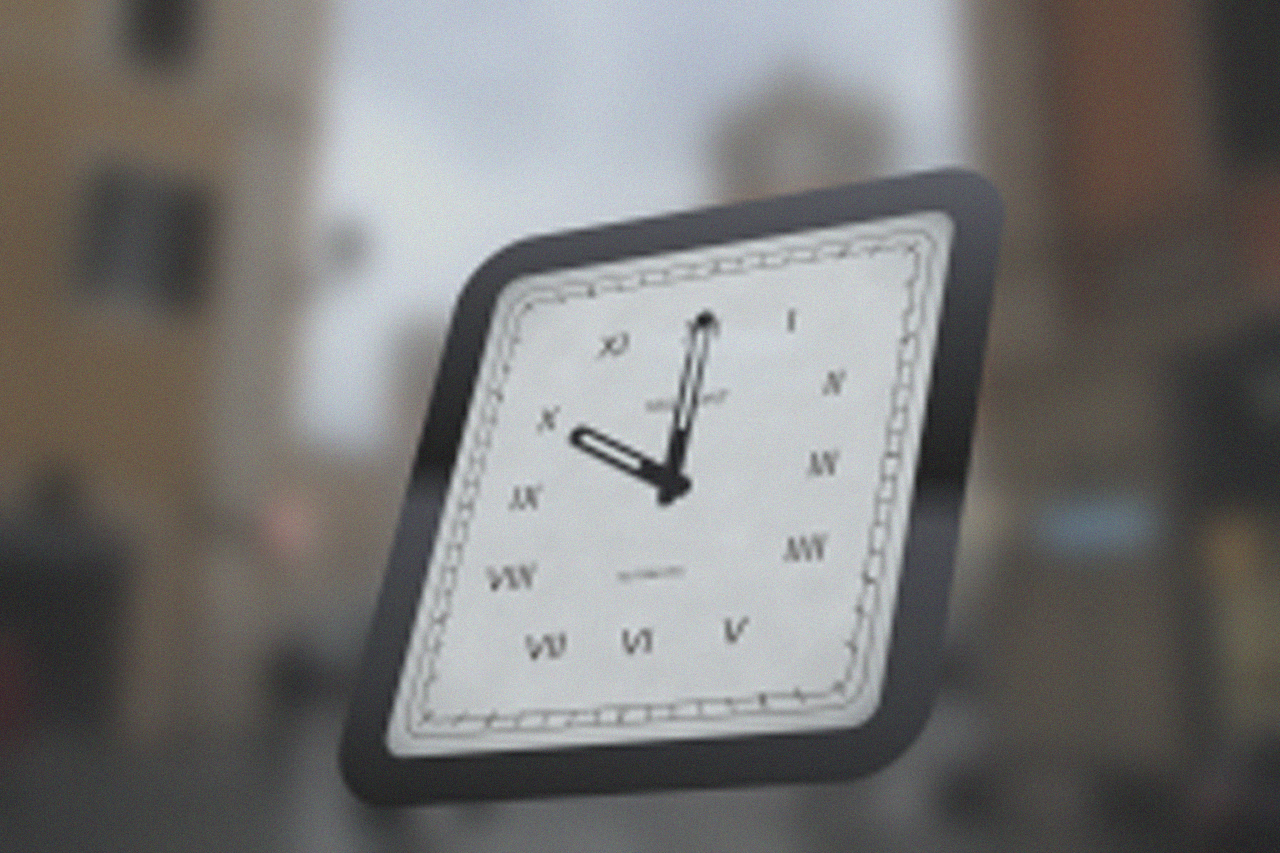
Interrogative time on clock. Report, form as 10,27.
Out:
10,00
